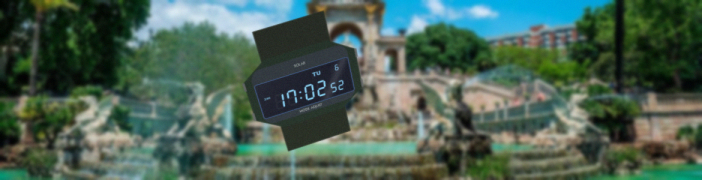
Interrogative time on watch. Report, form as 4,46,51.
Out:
17,02,52
